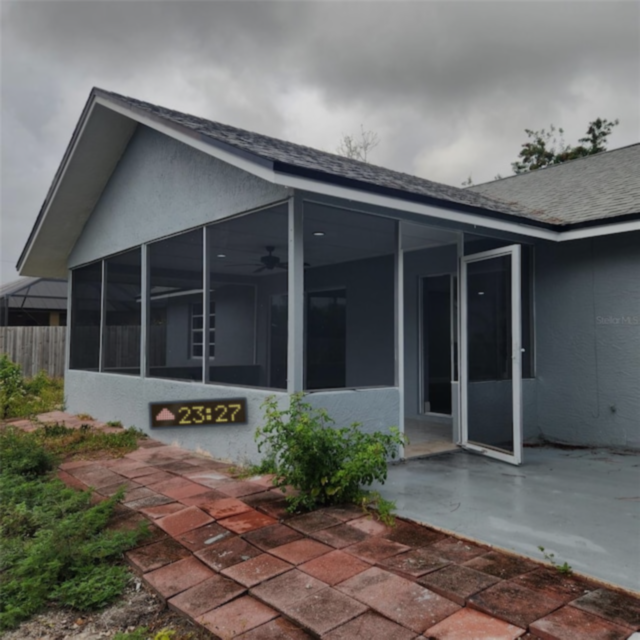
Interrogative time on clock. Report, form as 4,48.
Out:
23,27
